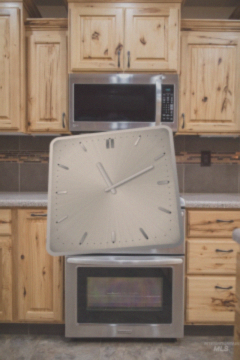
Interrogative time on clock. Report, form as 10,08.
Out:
11,11
